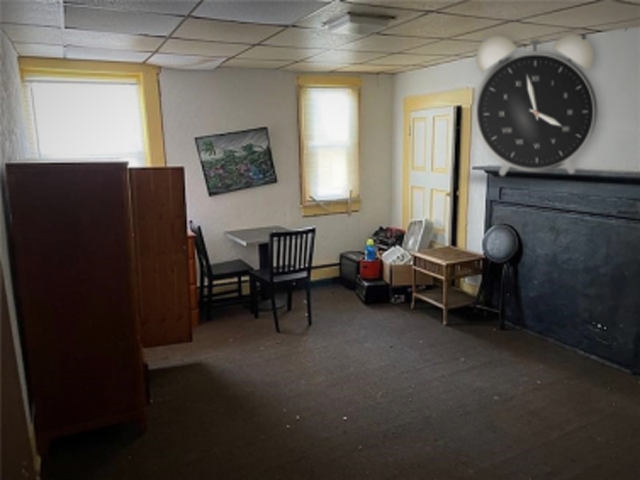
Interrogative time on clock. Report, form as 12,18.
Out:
3,58
